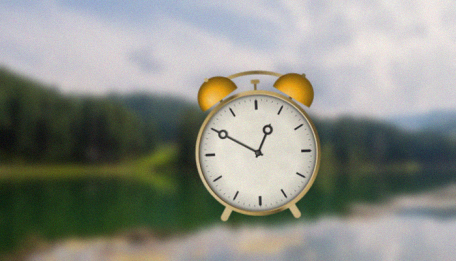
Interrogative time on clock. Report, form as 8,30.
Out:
12,50
